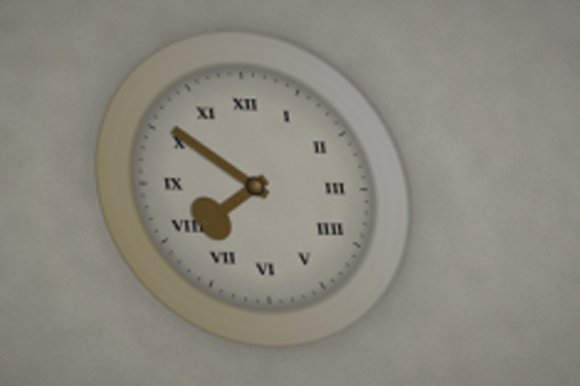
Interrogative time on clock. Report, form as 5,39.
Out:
7,51
